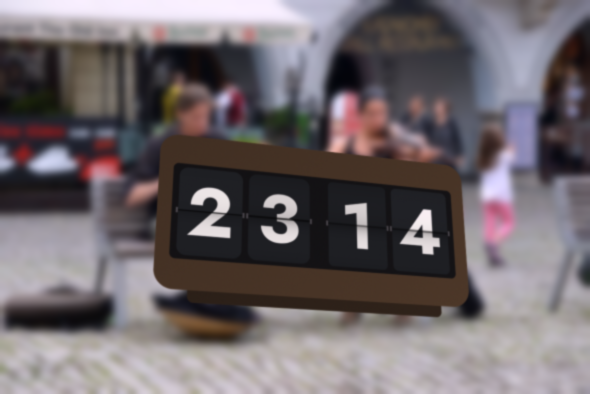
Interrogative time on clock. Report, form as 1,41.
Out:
23,14
